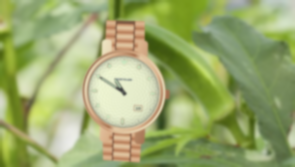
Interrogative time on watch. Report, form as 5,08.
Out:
10,50
